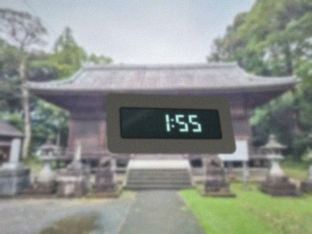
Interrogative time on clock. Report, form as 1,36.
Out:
1,55
